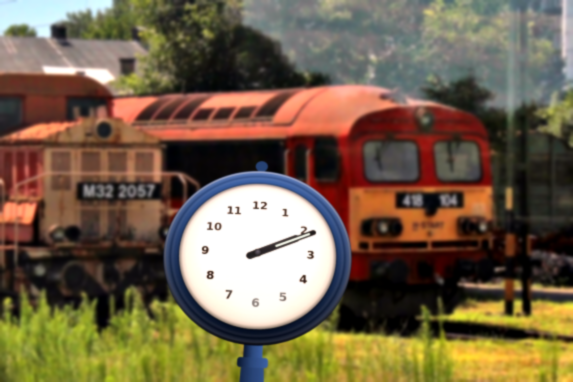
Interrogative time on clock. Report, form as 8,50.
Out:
2,11
